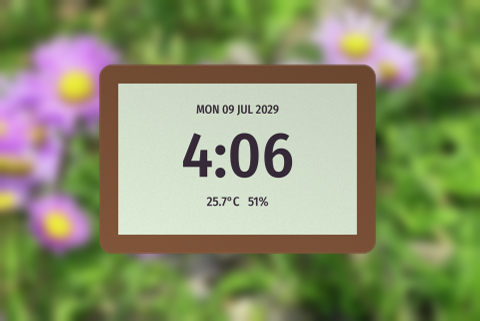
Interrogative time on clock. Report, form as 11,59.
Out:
4,06
